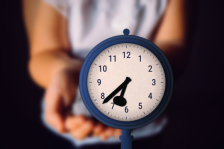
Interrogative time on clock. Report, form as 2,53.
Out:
6,38
